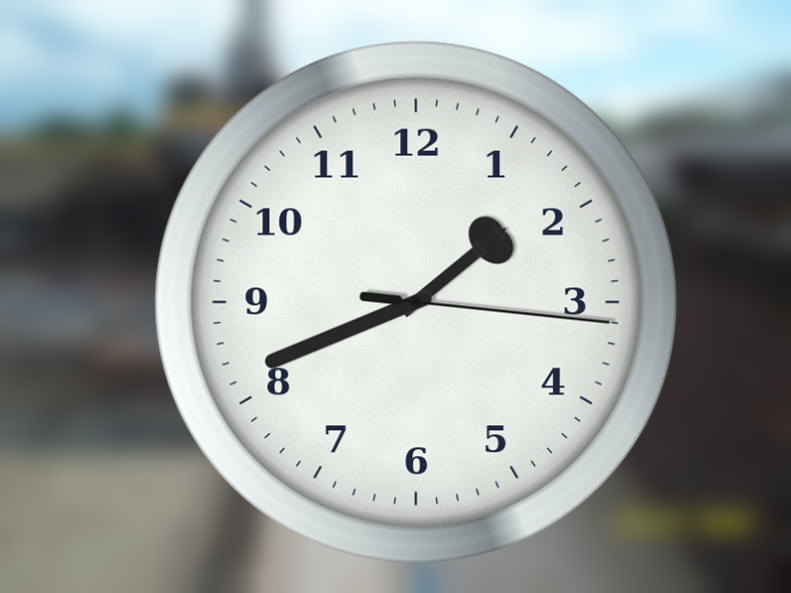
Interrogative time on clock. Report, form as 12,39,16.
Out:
1,41,16
